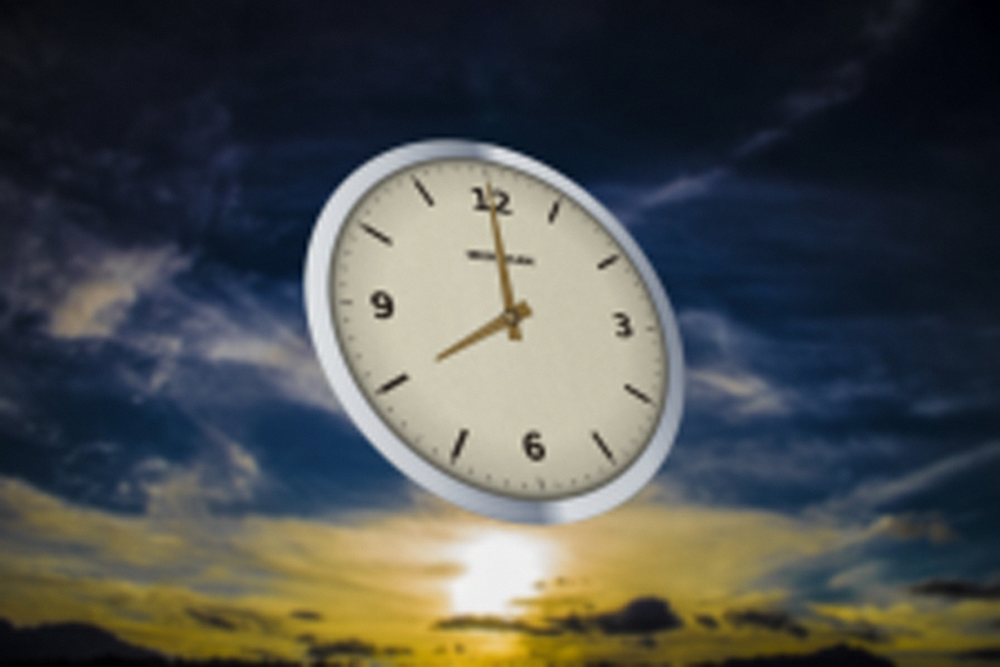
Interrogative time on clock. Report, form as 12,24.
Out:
8,00
